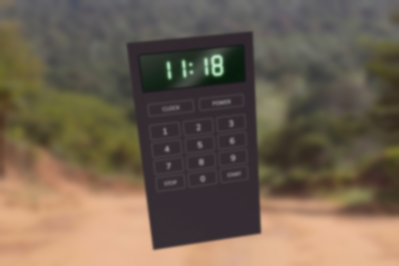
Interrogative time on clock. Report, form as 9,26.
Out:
11,18
